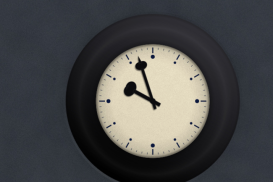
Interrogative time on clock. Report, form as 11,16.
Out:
9,57
